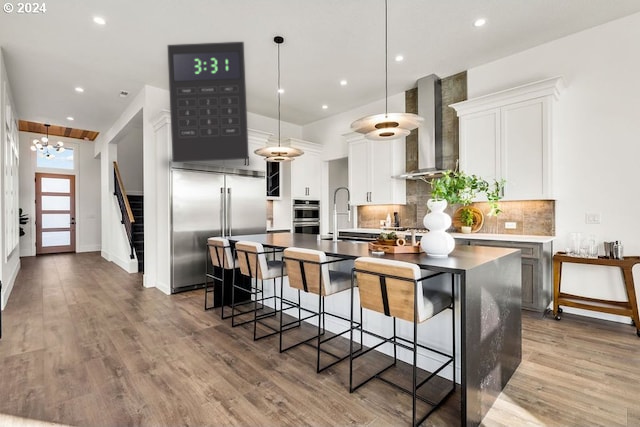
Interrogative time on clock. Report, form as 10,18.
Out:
3,31
